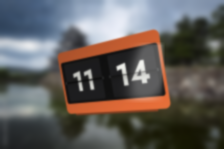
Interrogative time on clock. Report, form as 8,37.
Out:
11,14
